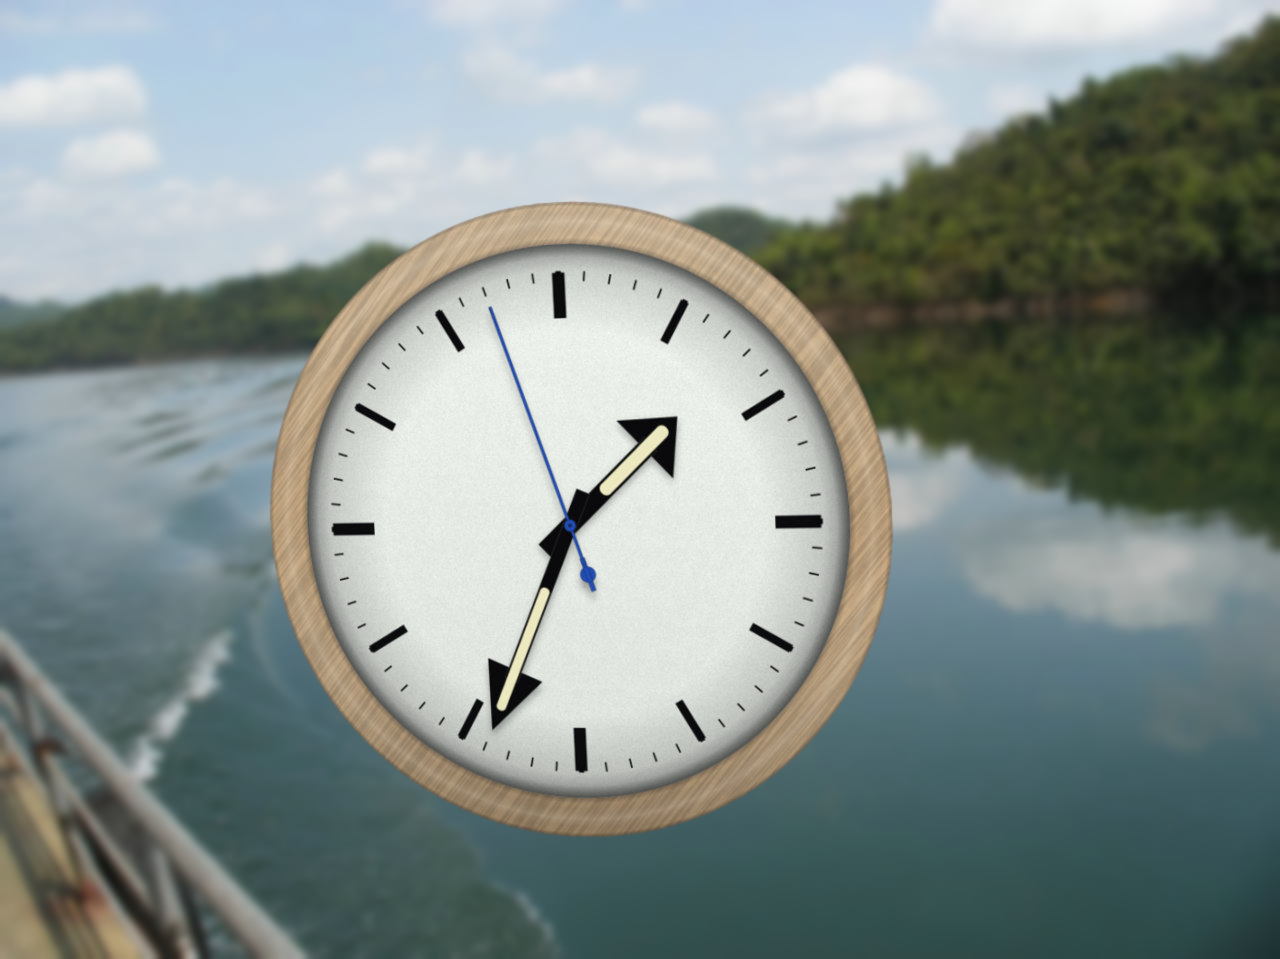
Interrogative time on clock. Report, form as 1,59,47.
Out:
1,33,57
